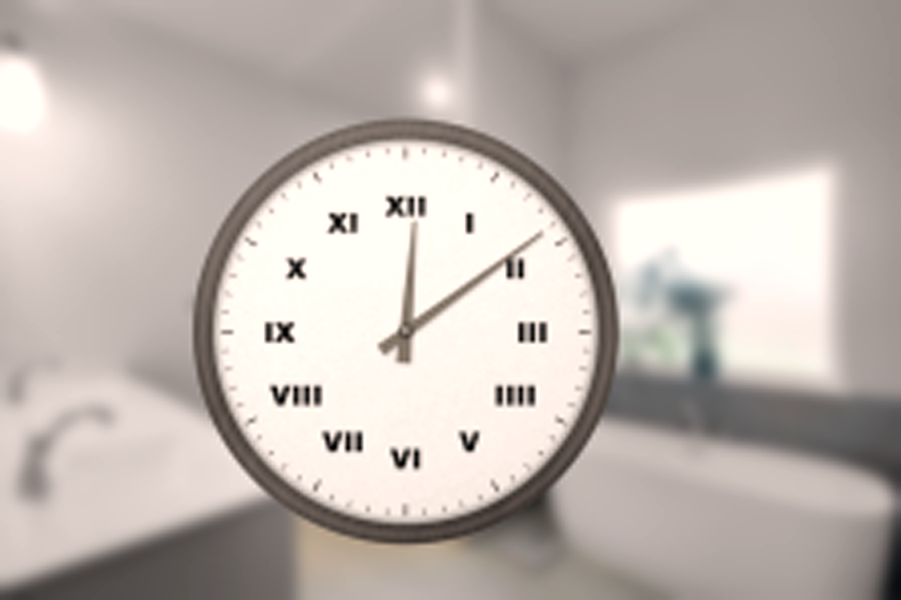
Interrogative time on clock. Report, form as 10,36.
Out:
12,09
